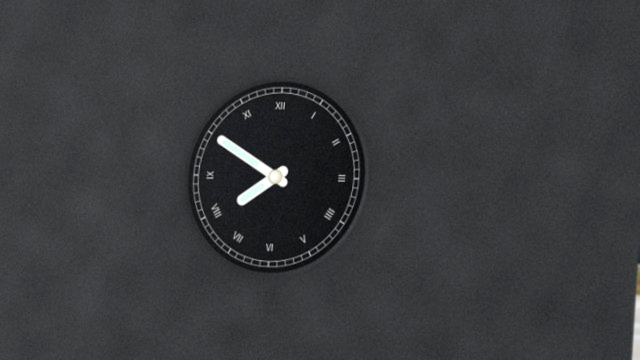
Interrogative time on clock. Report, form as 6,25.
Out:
7,50
